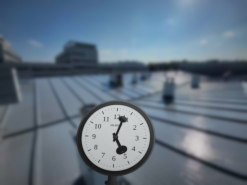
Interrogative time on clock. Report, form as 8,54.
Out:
5,03
